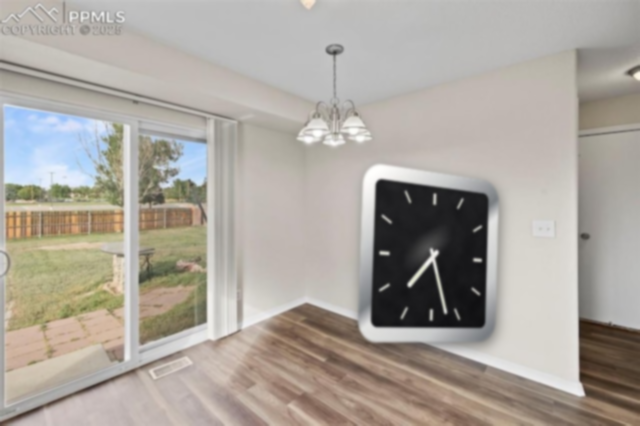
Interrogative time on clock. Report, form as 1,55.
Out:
7,27
